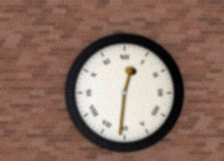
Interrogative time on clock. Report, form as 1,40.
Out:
12,31
